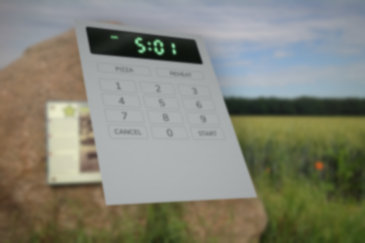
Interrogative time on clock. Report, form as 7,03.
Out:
5,01
